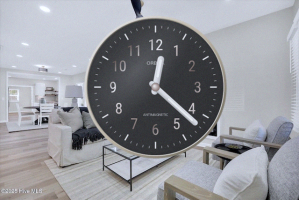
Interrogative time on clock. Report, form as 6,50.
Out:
12,22
